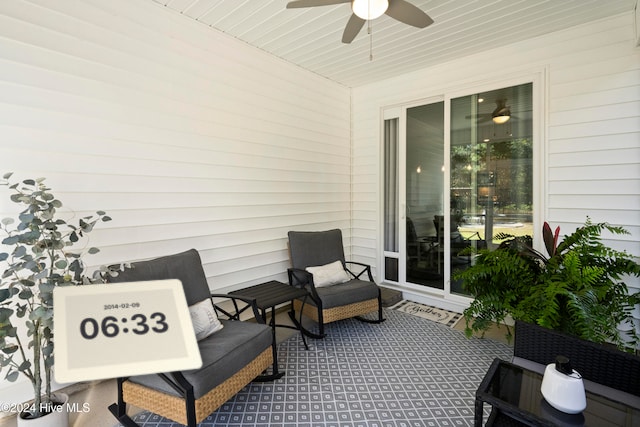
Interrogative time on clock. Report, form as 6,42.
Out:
6,33
